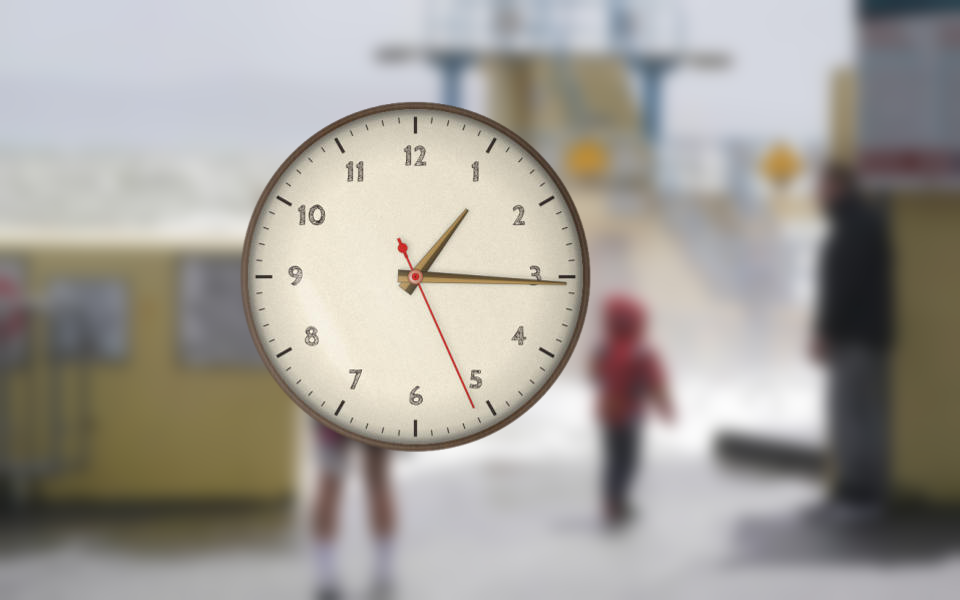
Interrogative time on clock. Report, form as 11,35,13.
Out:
1,15,26
